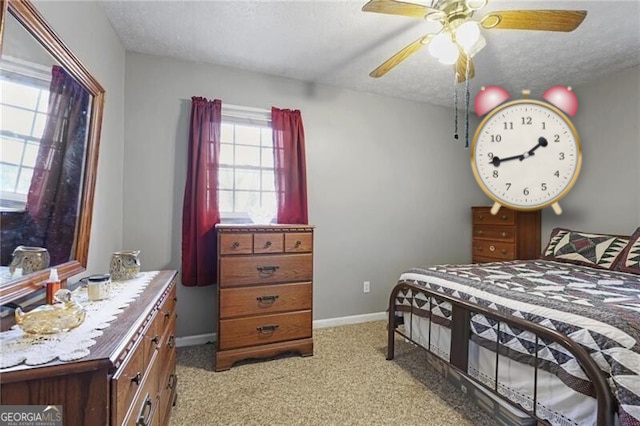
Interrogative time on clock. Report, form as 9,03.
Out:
1,43
